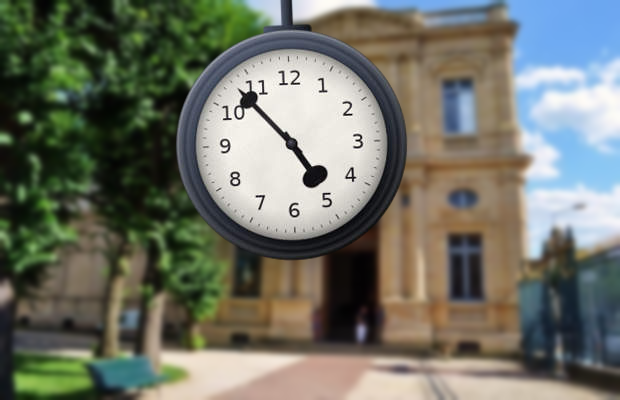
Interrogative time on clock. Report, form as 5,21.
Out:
4,53
